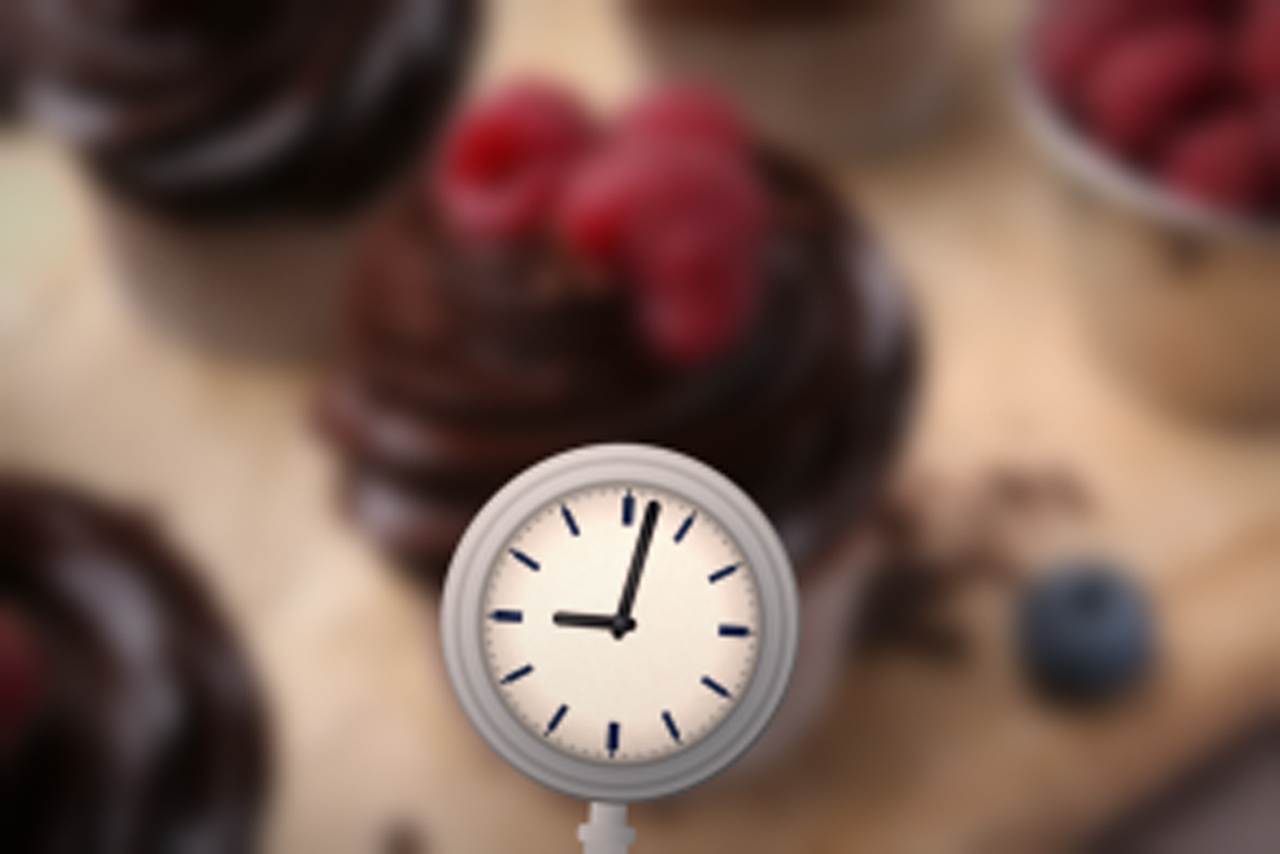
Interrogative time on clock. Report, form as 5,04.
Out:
9,02
